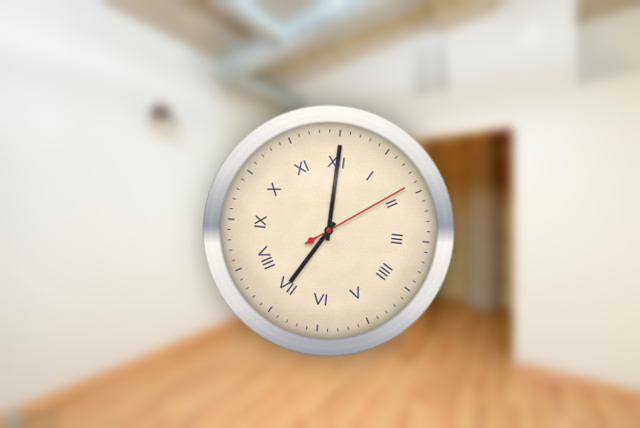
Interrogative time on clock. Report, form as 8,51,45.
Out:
7,00,09
